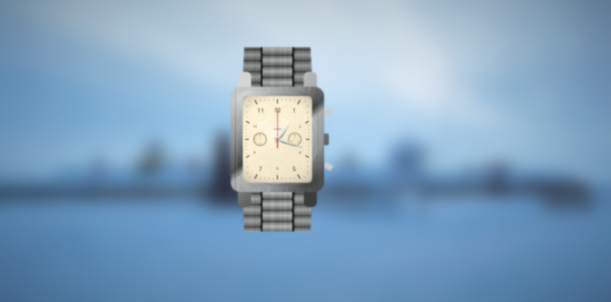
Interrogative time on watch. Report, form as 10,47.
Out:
1,18
